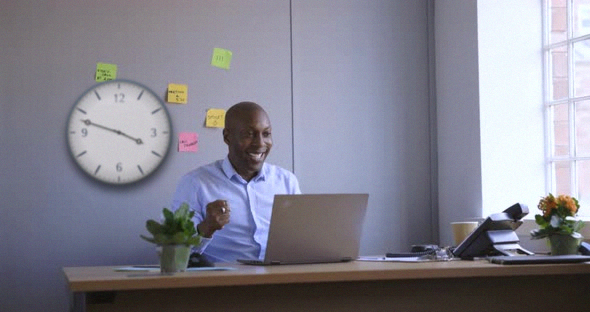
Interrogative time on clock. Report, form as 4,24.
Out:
3,48
